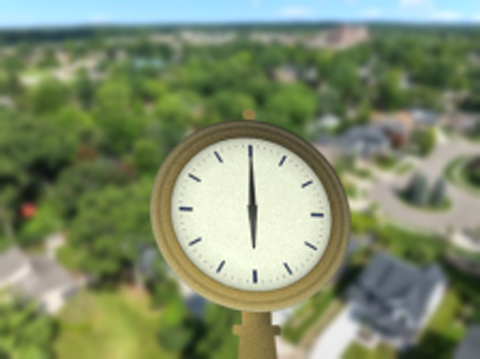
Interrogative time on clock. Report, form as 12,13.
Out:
6,00
